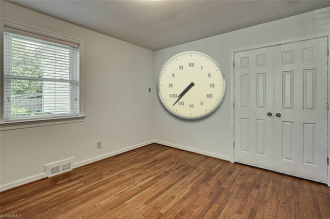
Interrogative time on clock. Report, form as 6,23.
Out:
7,37
